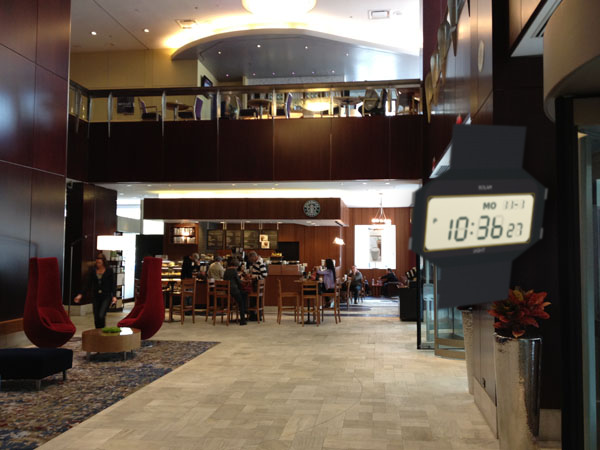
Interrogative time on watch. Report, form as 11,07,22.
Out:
10,36,27
